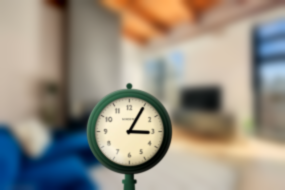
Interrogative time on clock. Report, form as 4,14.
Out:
3,05
